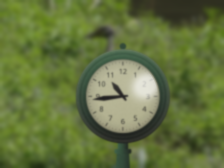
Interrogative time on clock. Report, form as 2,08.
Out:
10,44
